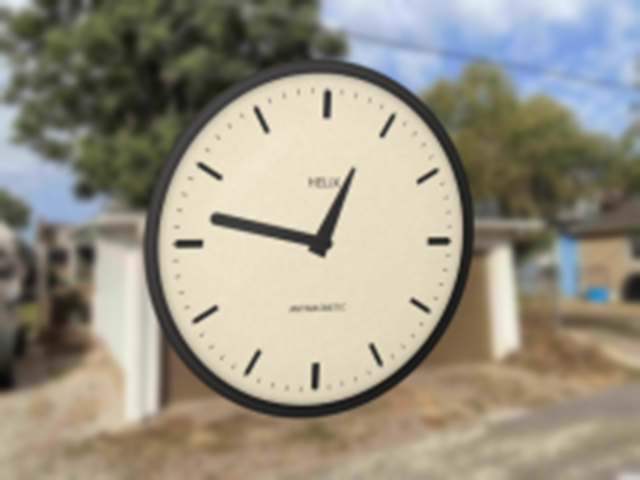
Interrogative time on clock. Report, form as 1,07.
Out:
12,47
